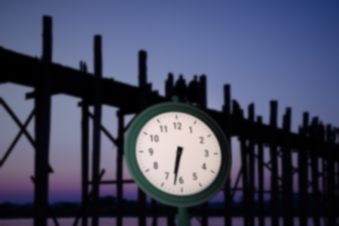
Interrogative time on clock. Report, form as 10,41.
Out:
6,32
